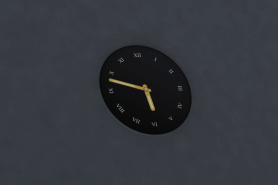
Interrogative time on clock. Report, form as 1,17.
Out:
5,48
